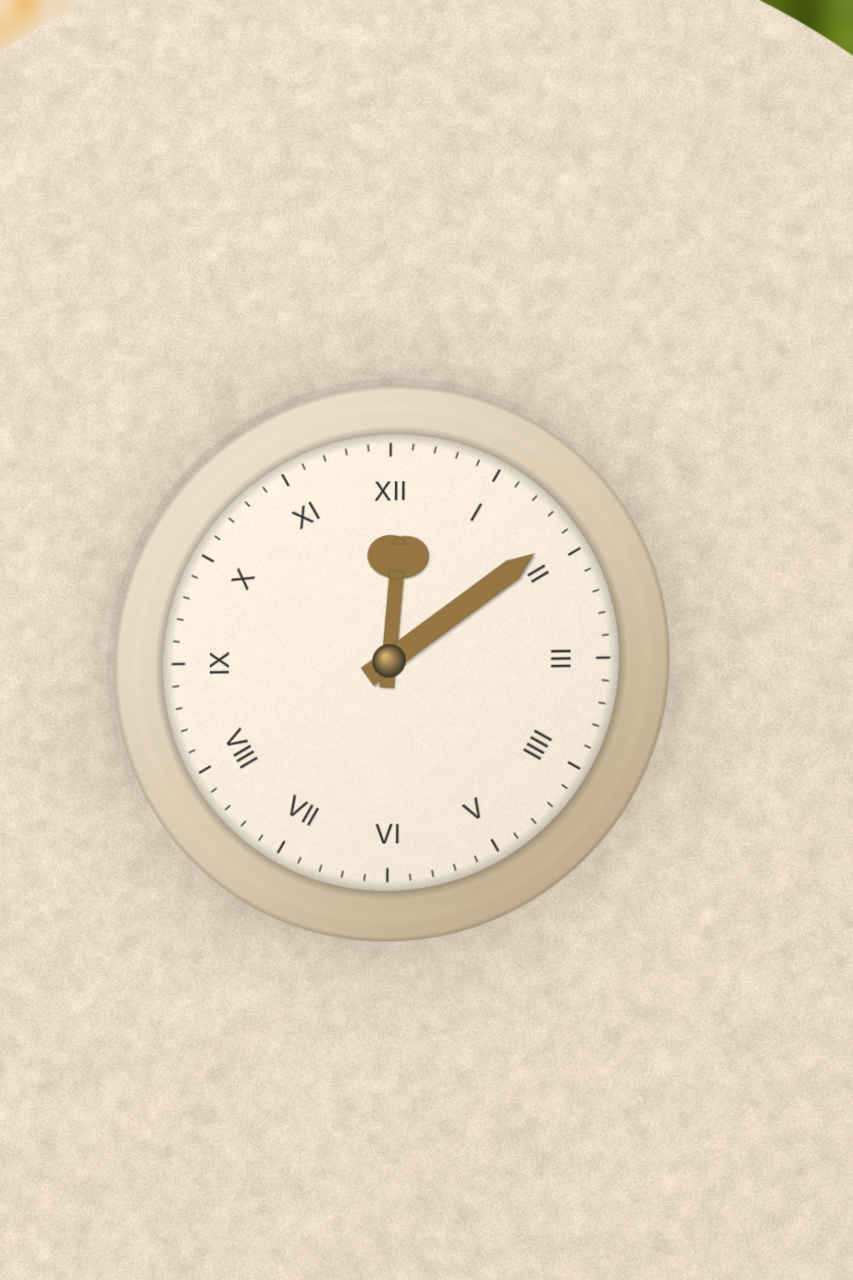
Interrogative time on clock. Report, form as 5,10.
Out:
12,09
